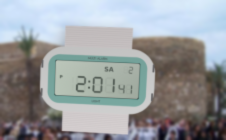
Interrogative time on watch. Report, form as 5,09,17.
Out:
2,01,41
